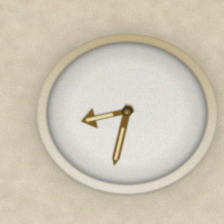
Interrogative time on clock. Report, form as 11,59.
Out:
8,32
